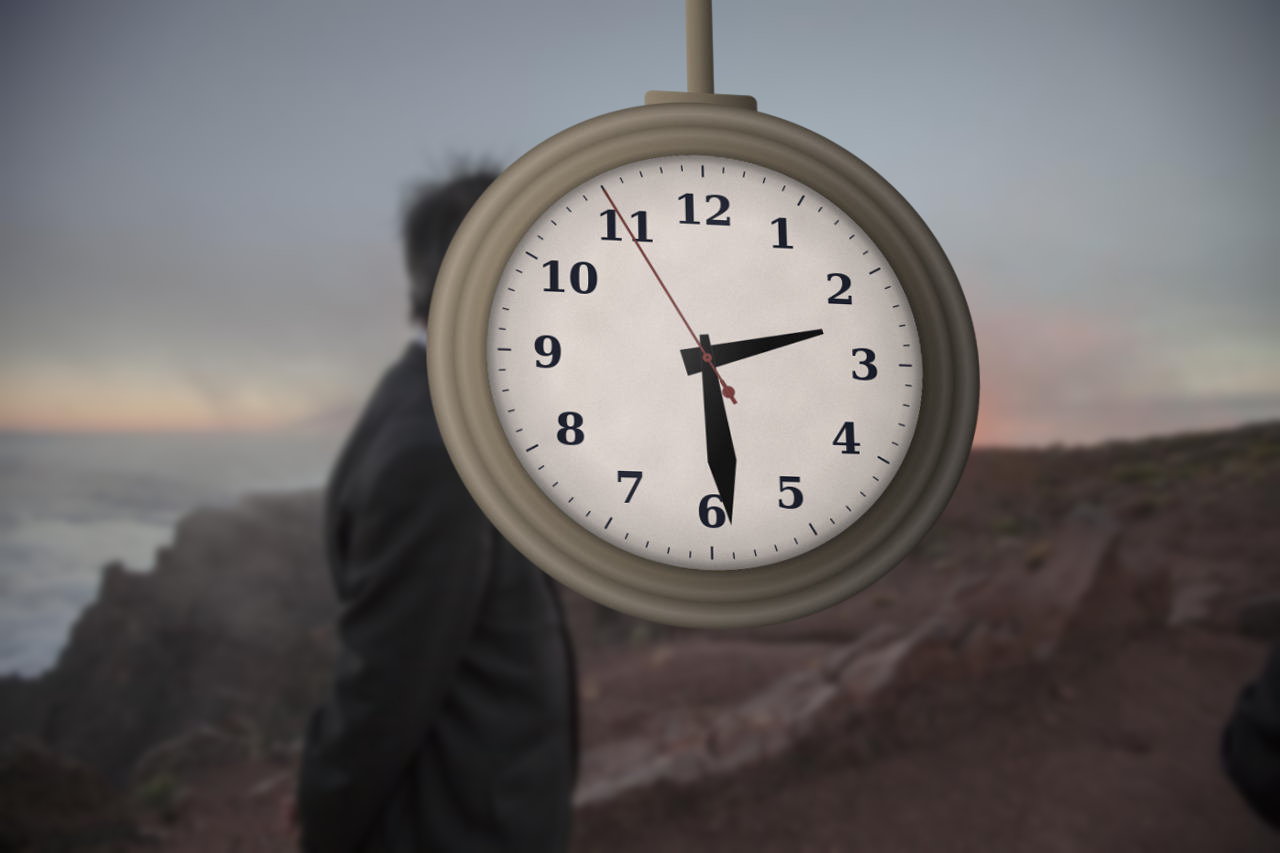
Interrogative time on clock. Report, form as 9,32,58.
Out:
2,28,55
